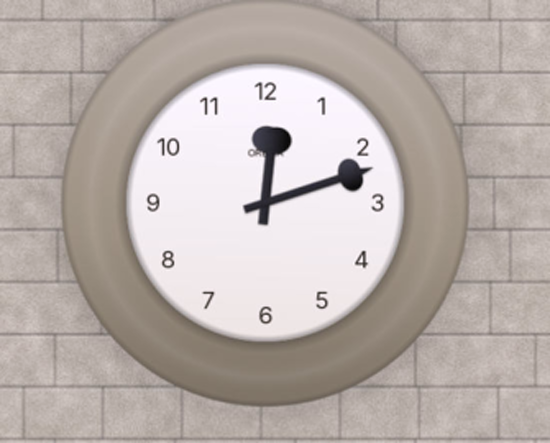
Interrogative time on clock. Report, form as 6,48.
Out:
12,12
